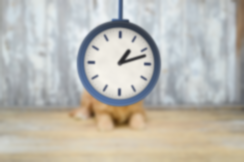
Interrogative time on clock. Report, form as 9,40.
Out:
1,12
